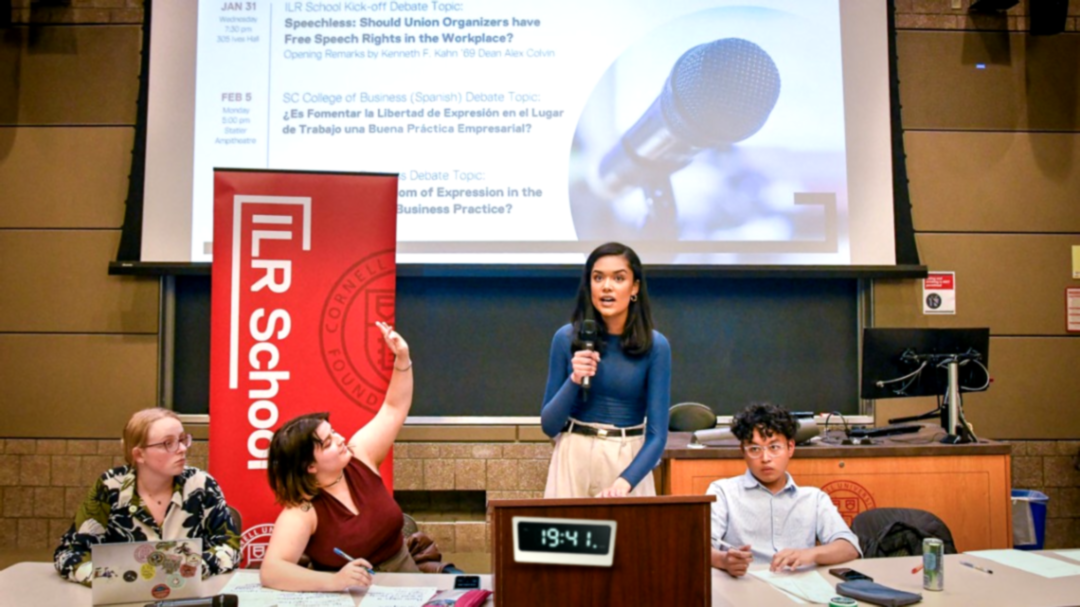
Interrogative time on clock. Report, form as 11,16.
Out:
19,41
